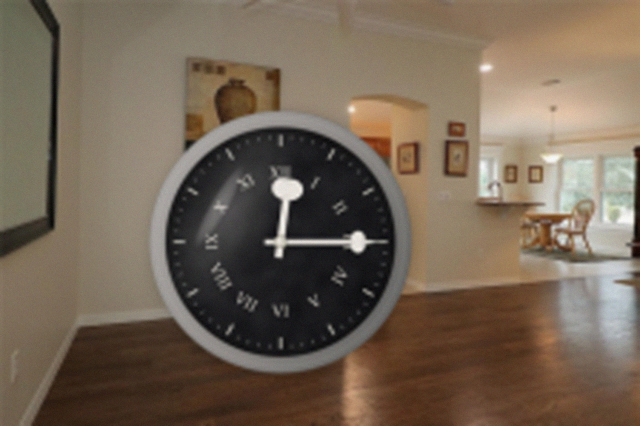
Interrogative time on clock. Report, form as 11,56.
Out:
12,15
